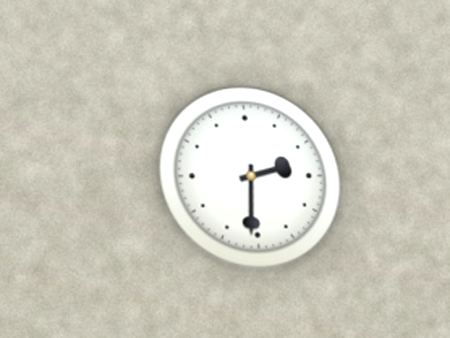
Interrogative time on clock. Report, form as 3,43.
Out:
2,31
